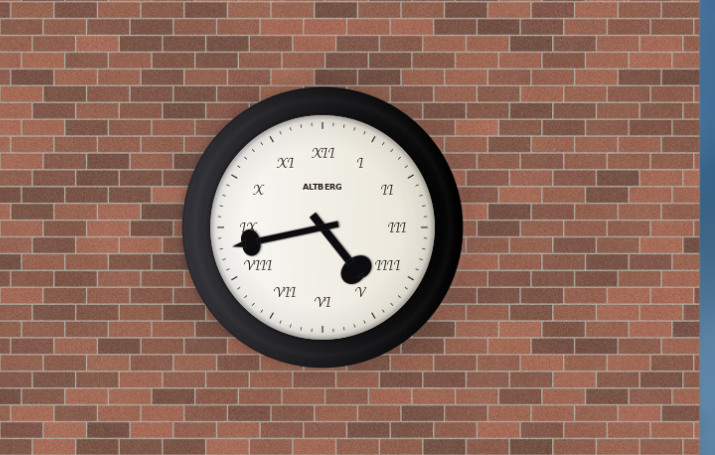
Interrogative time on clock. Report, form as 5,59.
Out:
4,43
